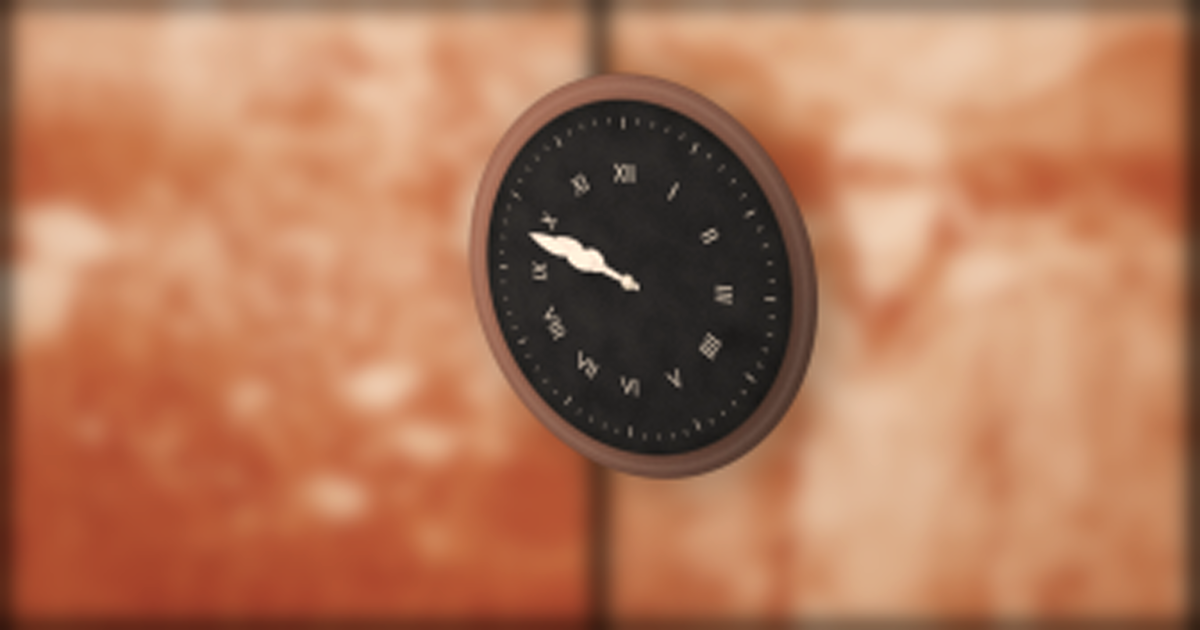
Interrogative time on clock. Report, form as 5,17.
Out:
9,48
